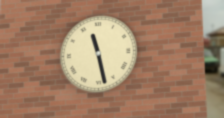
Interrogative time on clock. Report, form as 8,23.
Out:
11,28
